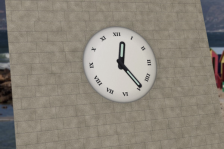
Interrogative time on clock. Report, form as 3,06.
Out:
12,24
